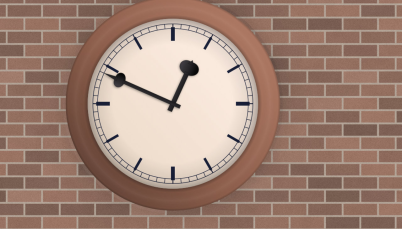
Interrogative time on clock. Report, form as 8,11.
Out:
12,49
